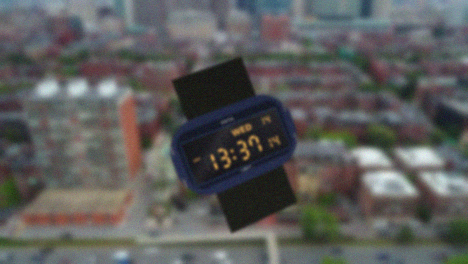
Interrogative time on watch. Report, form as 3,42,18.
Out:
13,37,14
